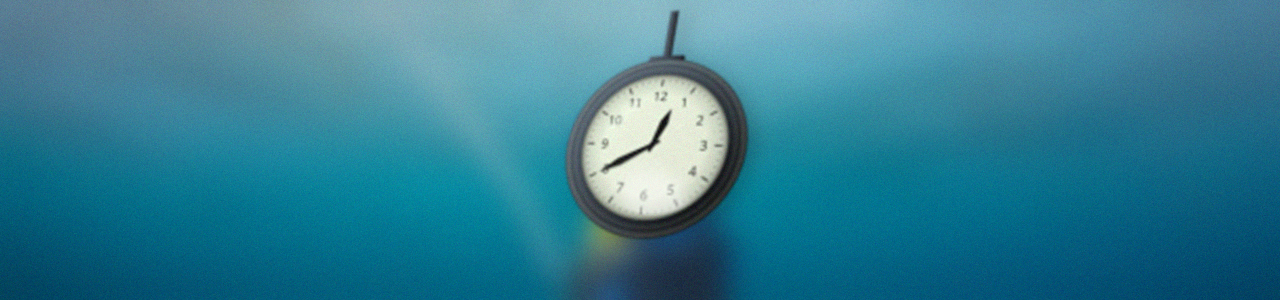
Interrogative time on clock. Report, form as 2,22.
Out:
12,40
